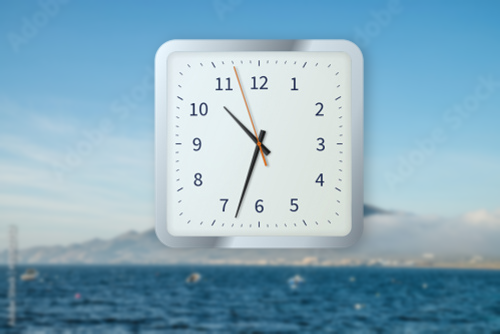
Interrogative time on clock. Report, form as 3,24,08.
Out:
10,32,57
